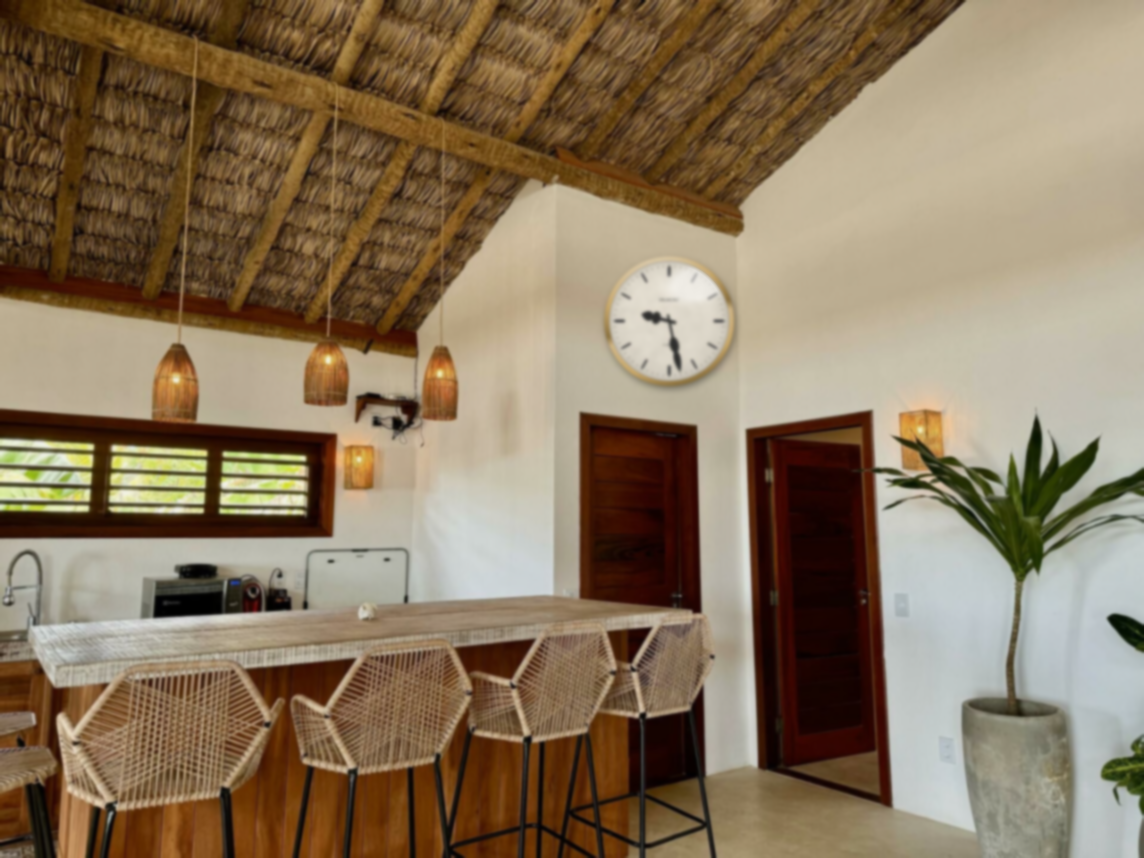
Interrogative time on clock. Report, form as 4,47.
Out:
9,28
